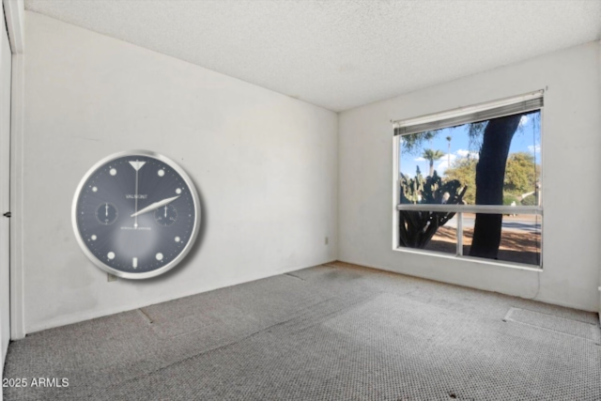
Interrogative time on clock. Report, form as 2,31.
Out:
2,11
